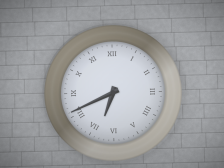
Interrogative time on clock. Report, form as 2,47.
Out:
6,41
